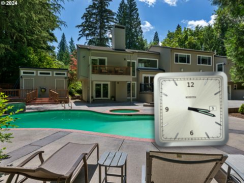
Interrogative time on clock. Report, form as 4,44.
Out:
3,18
